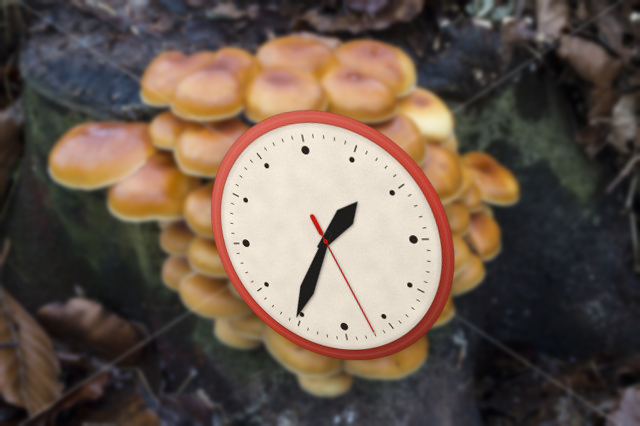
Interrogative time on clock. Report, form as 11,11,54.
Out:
1,35,27
